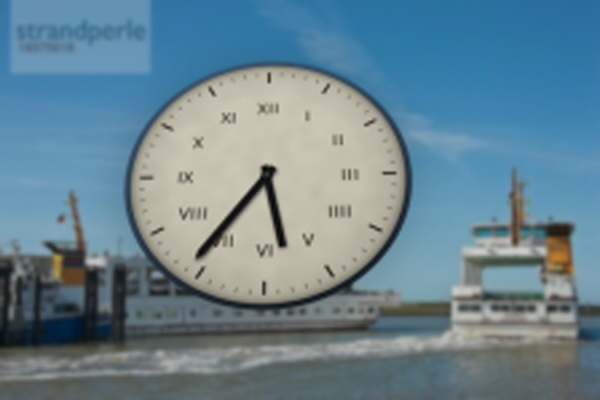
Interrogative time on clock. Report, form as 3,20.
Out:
5,36
